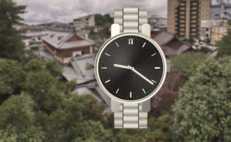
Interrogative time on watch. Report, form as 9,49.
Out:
9,21
